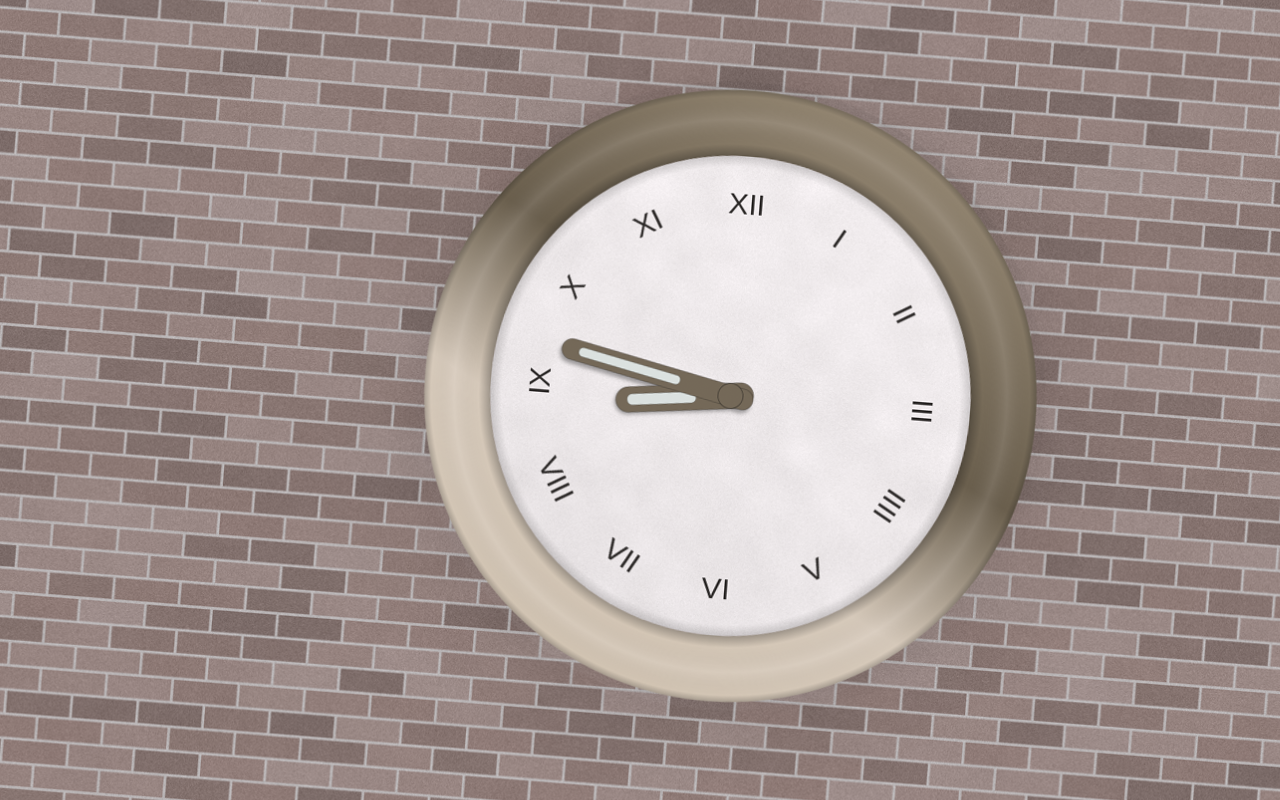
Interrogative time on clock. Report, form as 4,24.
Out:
8,47
